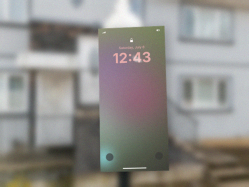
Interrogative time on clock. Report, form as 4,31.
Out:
12,43
